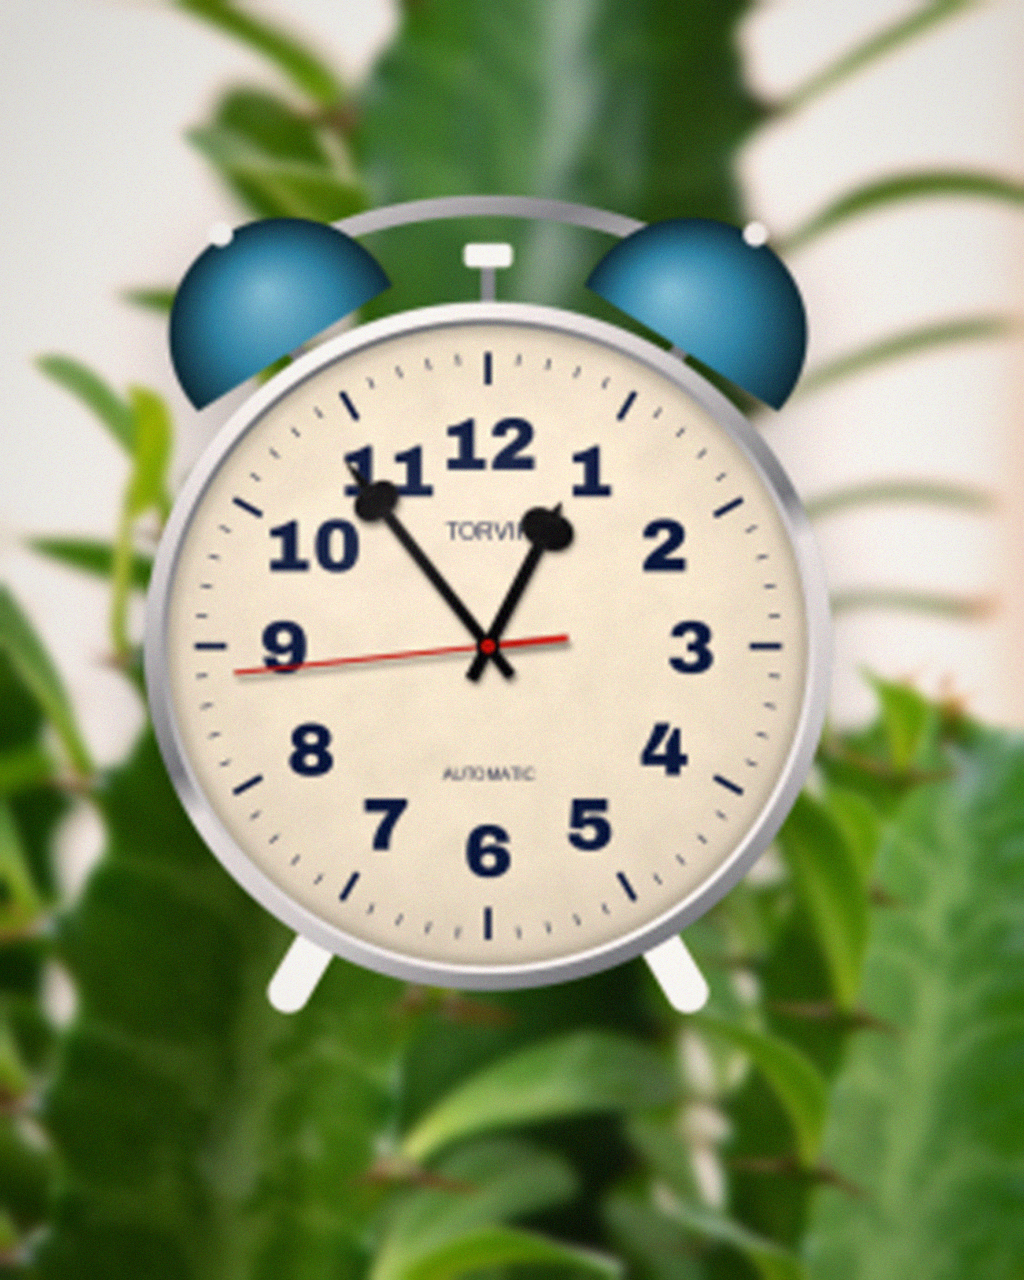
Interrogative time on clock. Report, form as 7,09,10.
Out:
12,53,44
